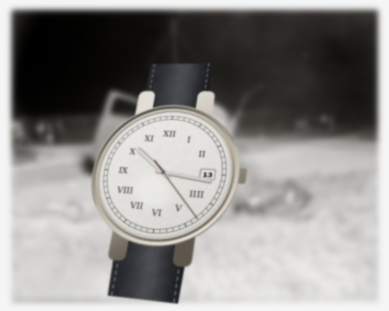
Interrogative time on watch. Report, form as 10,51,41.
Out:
10,16,23
